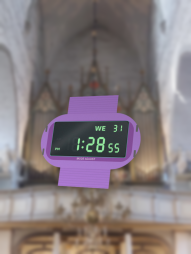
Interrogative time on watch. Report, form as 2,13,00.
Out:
1,28,55
